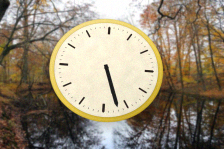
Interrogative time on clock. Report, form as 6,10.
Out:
5,27
